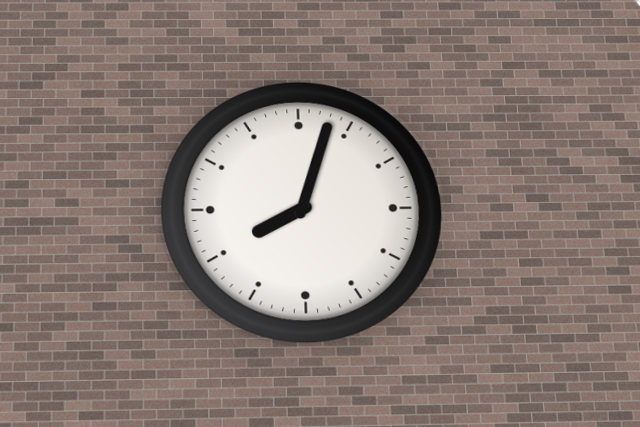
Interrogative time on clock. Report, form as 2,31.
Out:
8,03
